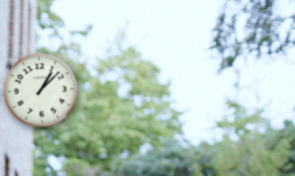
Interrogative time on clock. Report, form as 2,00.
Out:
1,08
